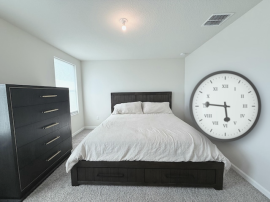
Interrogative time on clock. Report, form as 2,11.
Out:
5,46
